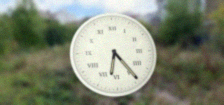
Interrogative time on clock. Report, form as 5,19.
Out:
6,24
